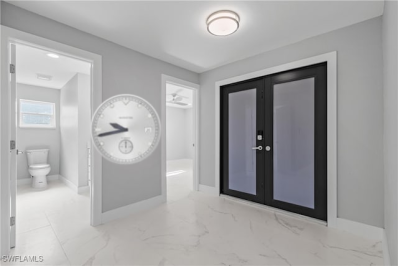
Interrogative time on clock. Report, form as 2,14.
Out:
9,43
